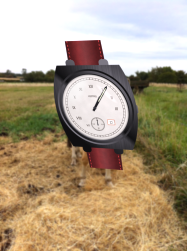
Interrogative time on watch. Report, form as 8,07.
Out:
1,06
